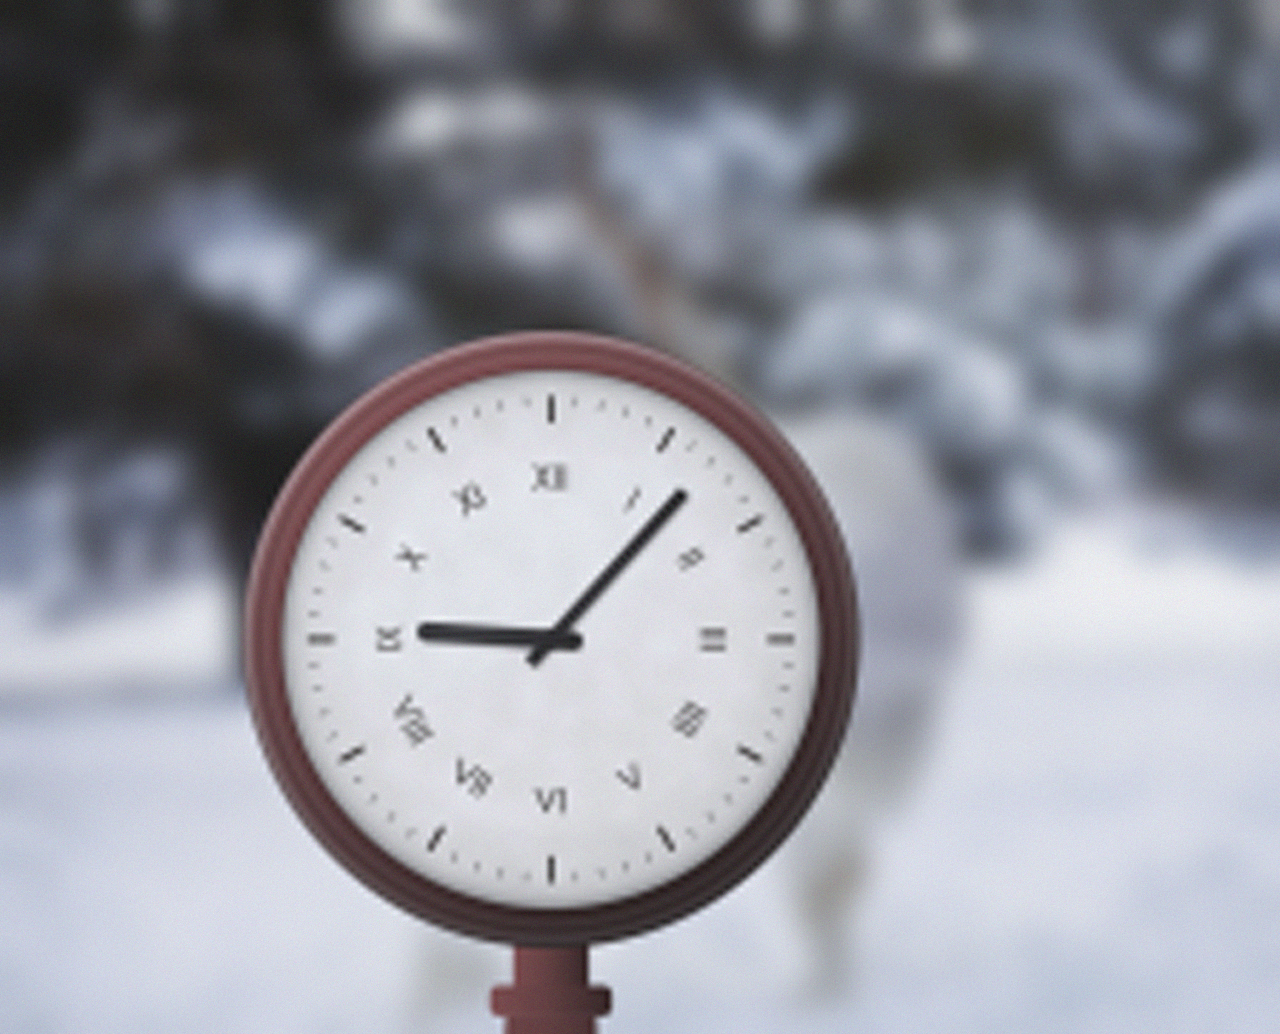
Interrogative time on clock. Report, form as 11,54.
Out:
9,07
